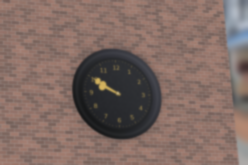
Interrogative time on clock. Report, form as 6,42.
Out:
9,50
